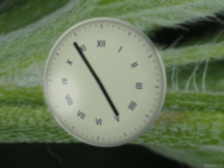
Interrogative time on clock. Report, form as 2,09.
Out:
4,54
